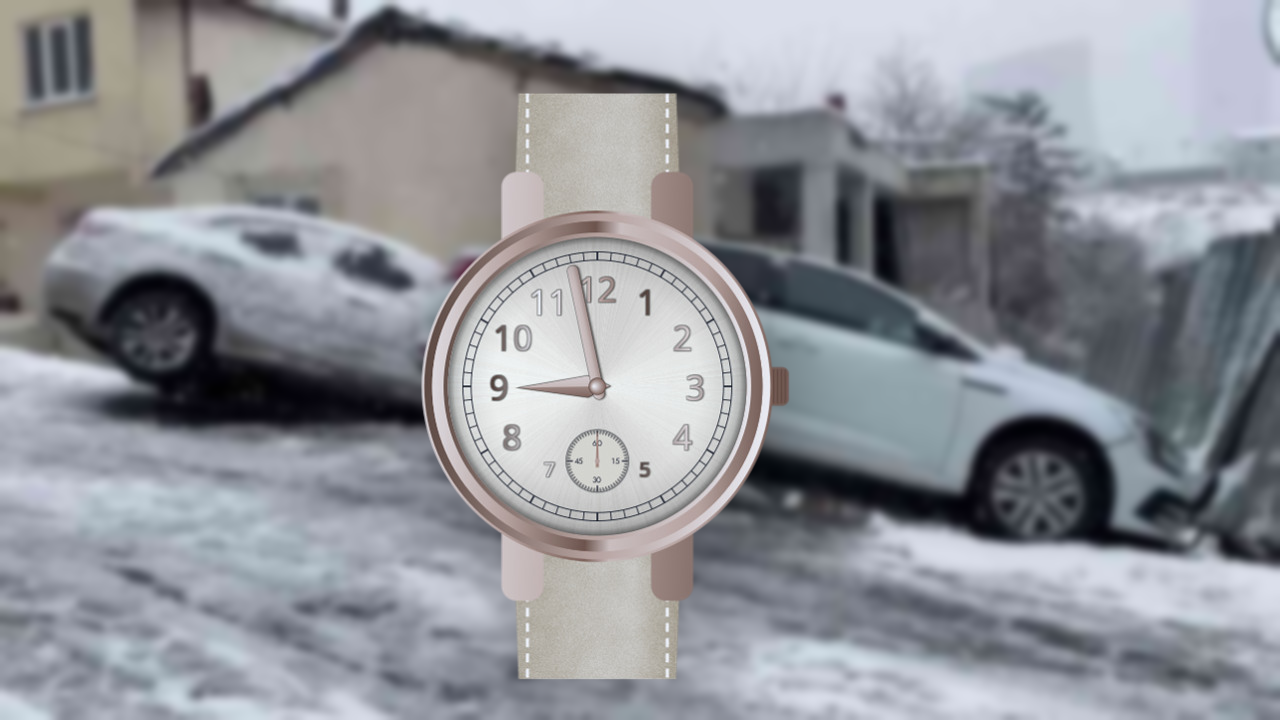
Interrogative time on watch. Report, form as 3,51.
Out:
8,58
